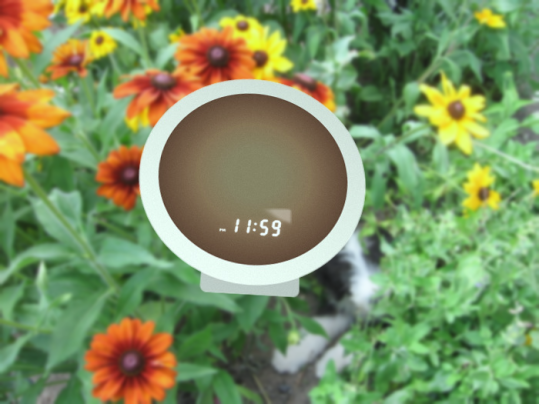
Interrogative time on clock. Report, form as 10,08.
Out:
11,59
